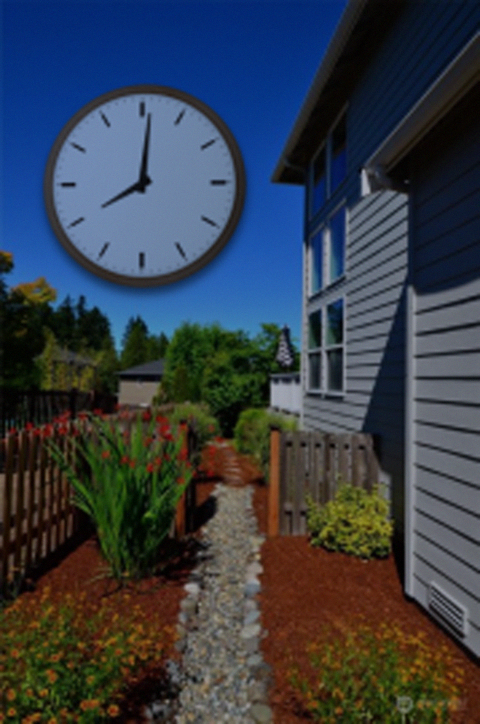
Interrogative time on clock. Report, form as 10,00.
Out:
8,01
